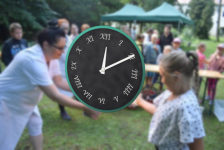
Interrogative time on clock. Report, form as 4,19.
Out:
12,10
